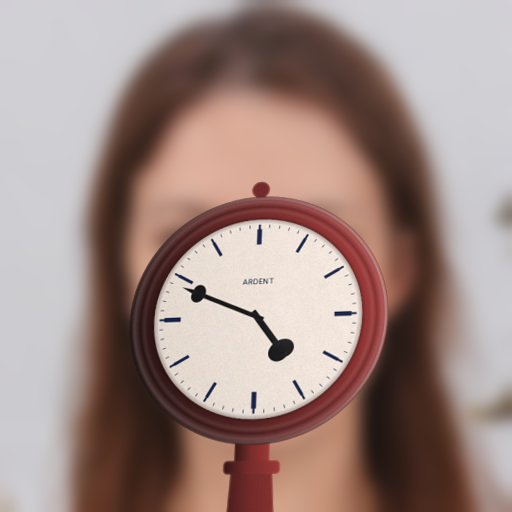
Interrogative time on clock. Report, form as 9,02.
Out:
4,49
